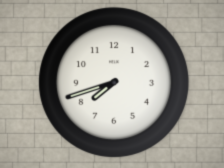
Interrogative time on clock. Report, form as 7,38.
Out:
7,42
